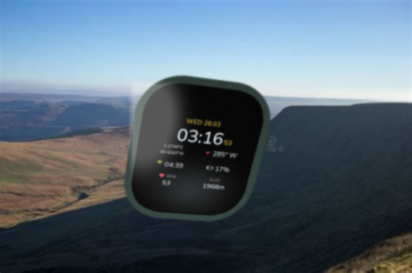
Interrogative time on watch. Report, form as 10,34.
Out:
3,16
